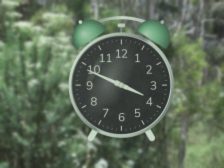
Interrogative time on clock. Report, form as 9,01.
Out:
3,49
